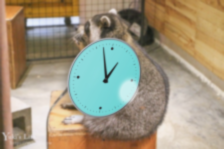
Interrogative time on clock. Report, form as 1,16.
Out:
12,57
